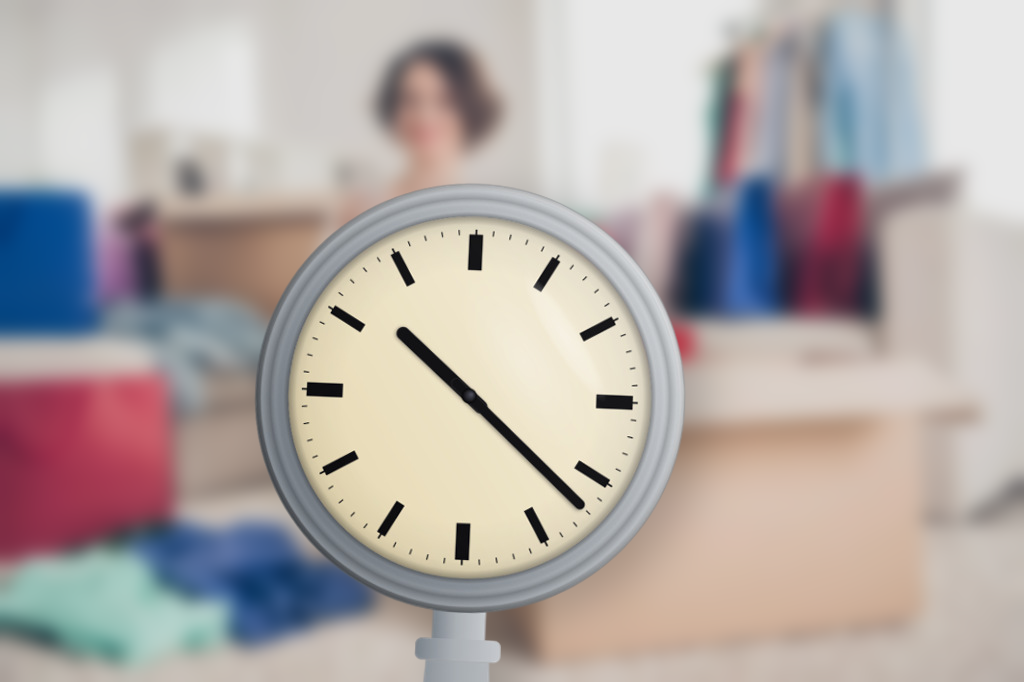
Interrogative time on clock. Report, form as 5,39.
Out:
10,22
